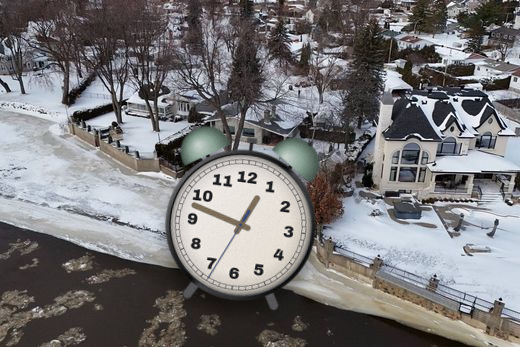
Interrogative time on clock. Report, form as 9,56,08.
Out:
12,47,34
